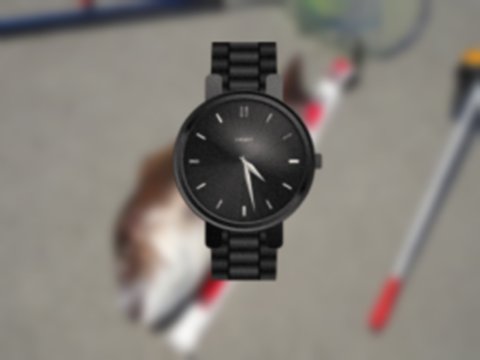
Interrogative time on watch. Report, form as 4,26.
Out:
4,28
